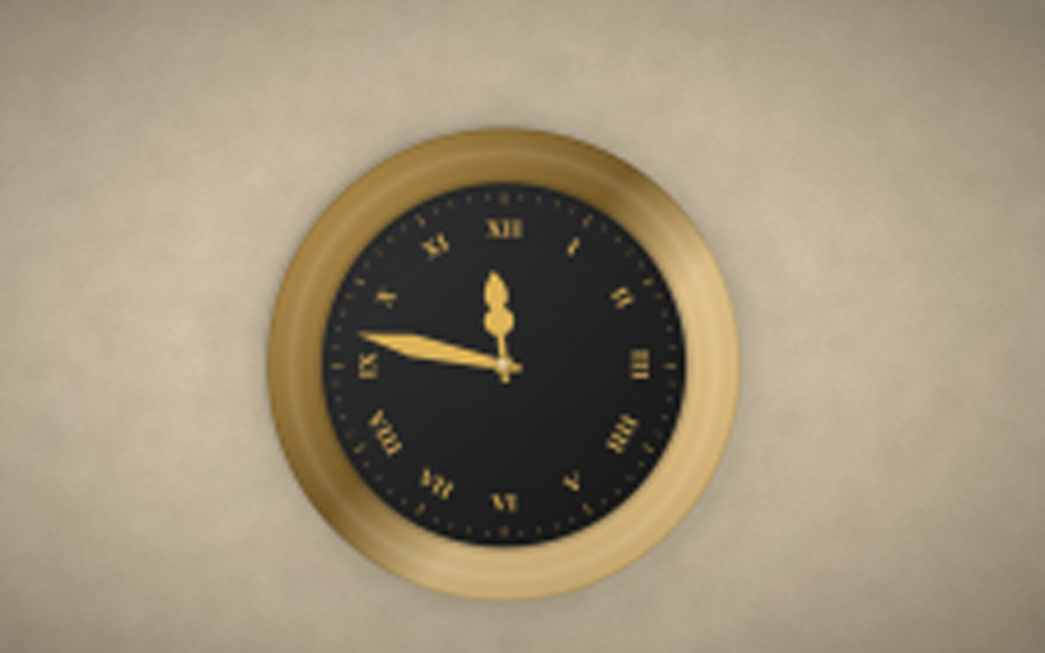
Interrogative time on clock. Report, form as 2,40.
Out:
11,47
